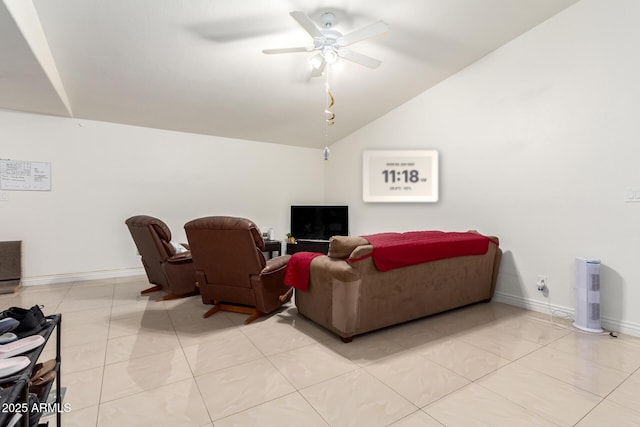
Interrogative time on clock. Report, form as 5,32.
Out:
11,18
